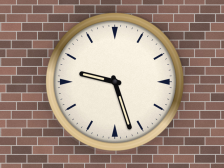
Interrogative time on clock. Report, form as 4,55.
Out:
9,27
